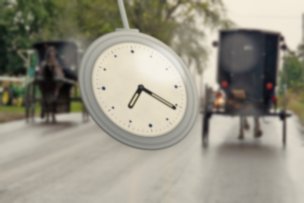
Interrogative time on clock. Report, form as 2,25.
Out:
7,21
